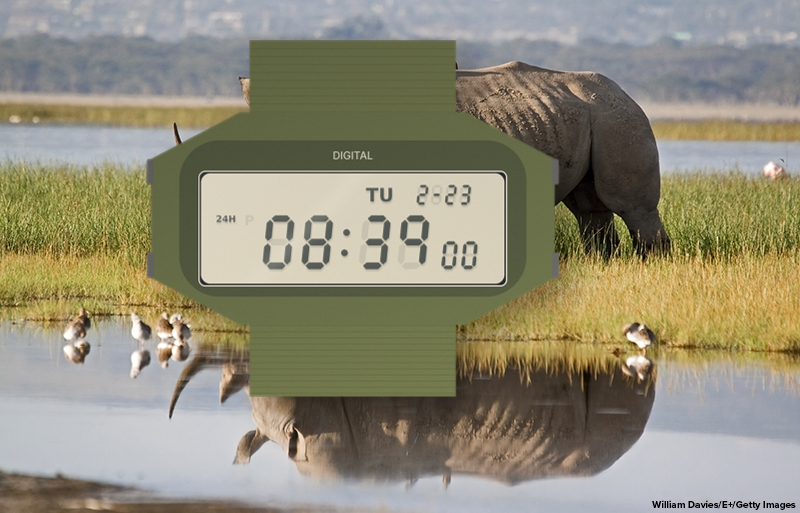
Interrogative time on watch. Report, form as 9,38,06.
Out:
8,39,00
